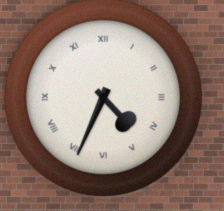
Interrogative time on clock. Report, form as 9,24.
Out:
4,34
